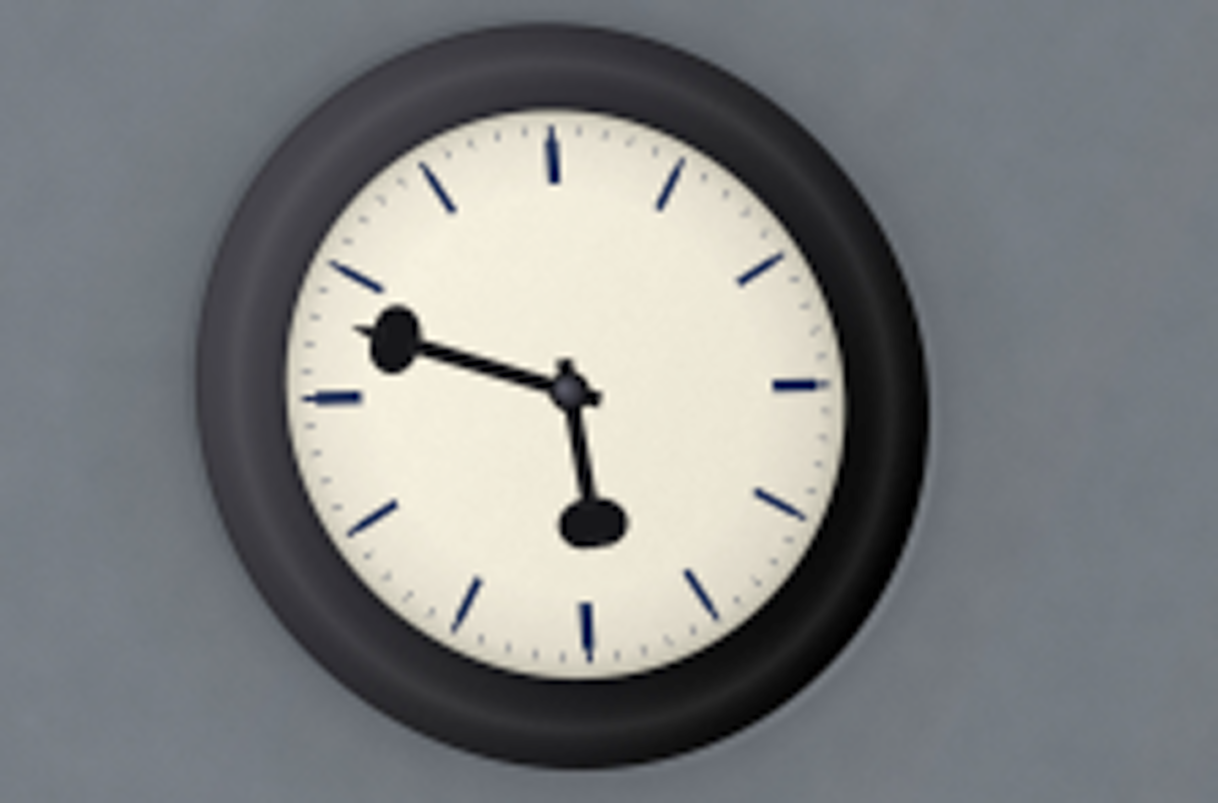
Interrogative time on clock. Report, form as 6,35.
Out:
5,48
